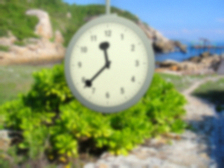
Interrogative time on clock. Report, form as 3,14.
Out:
11,38
